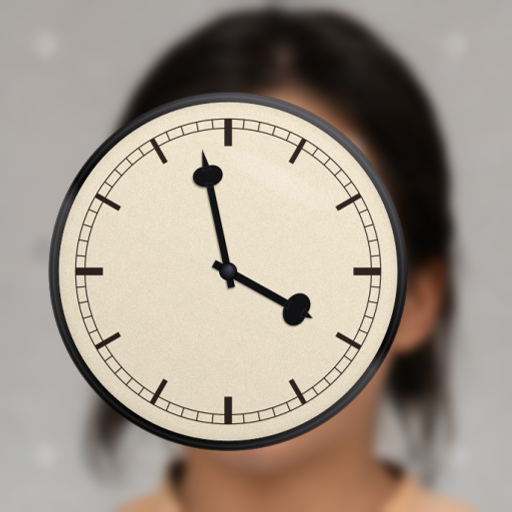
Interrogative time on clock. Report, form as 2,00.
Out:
3,58
